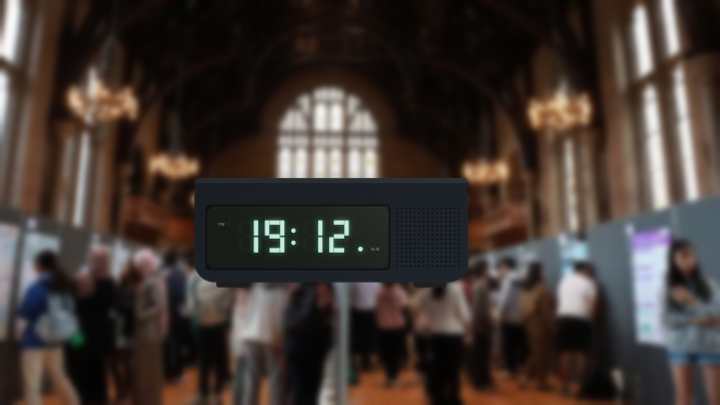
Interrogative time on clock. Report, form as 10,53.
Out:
19,12
